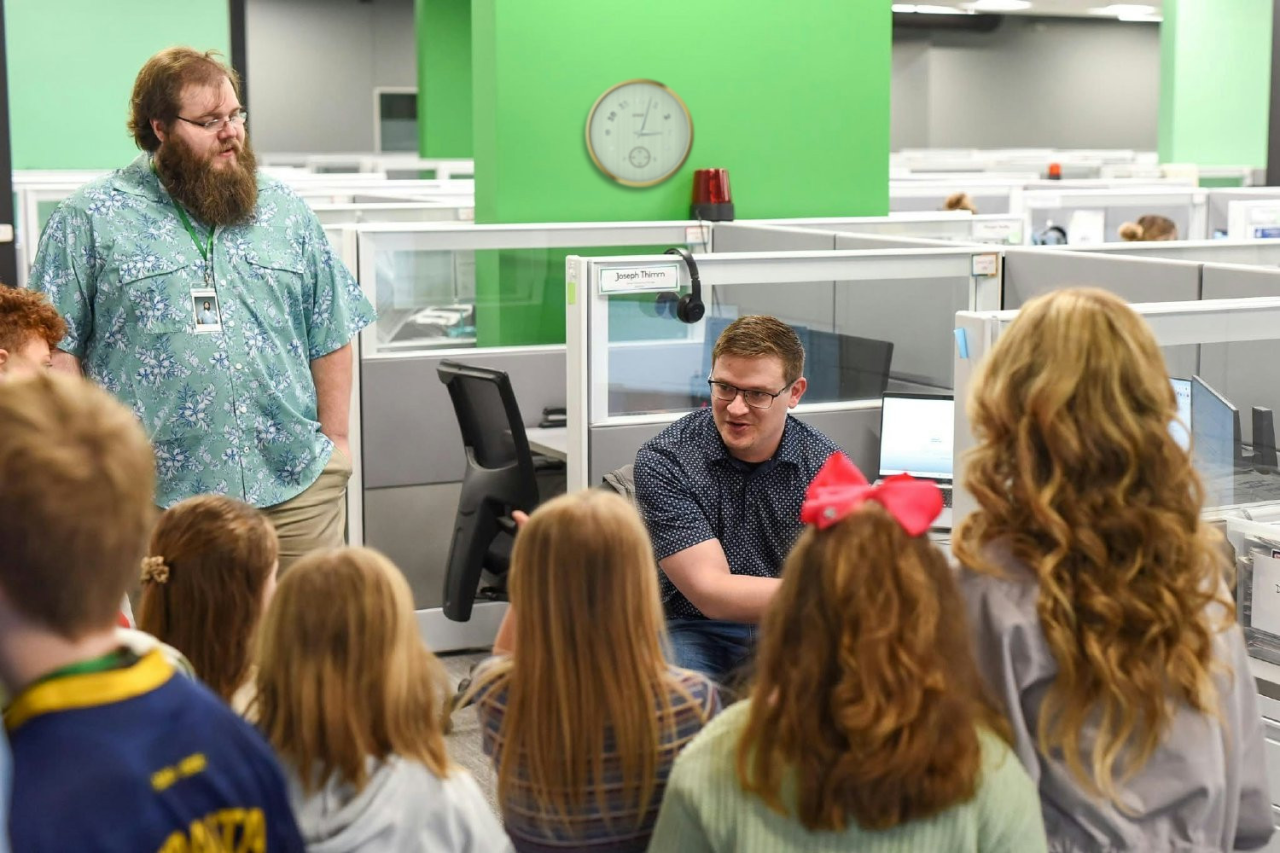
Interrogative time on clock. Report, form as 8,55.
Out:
3,03
